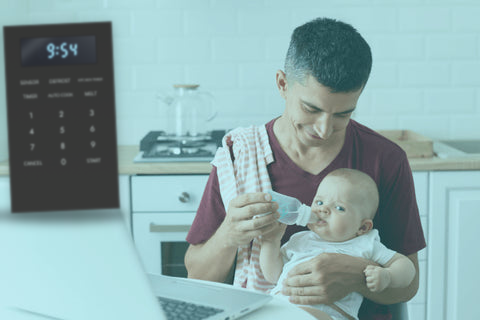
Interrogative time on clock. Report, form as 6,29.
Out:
9,54
